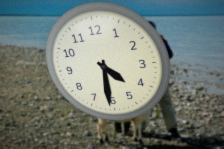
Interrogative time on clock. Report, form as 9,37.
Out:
4,31
